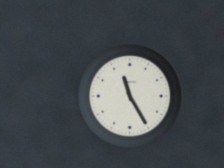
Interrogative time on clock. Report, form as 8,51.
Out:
11,25
